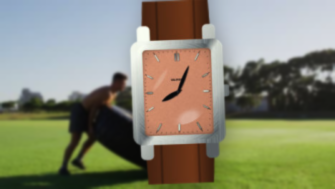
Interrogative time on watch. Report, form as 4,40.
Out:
8,04
